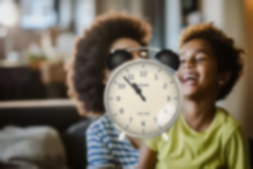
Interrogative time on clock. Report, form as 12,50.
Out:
10,53
